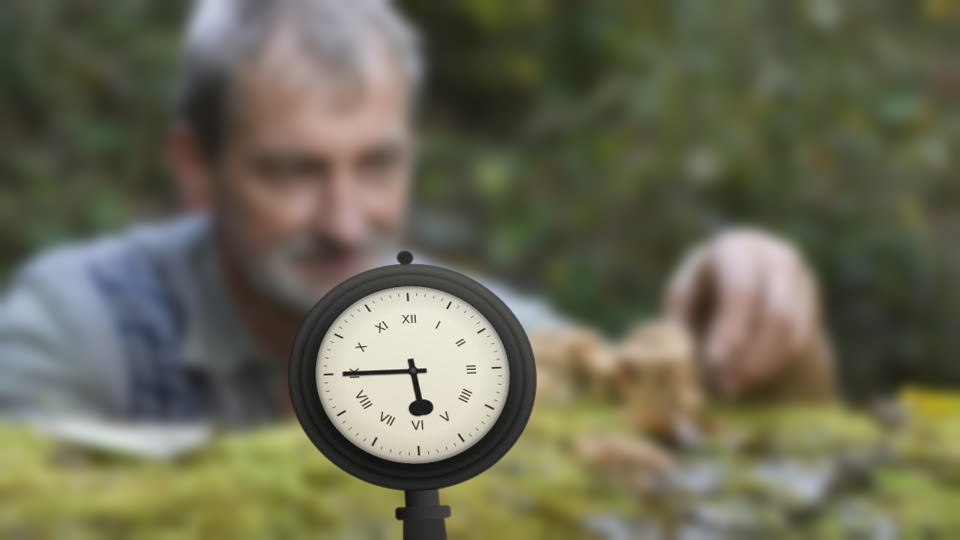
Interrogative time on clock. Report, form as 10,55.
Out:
5,45
